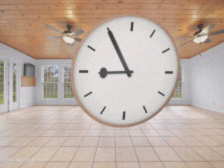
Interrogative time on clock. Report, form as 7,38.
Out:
8,55
